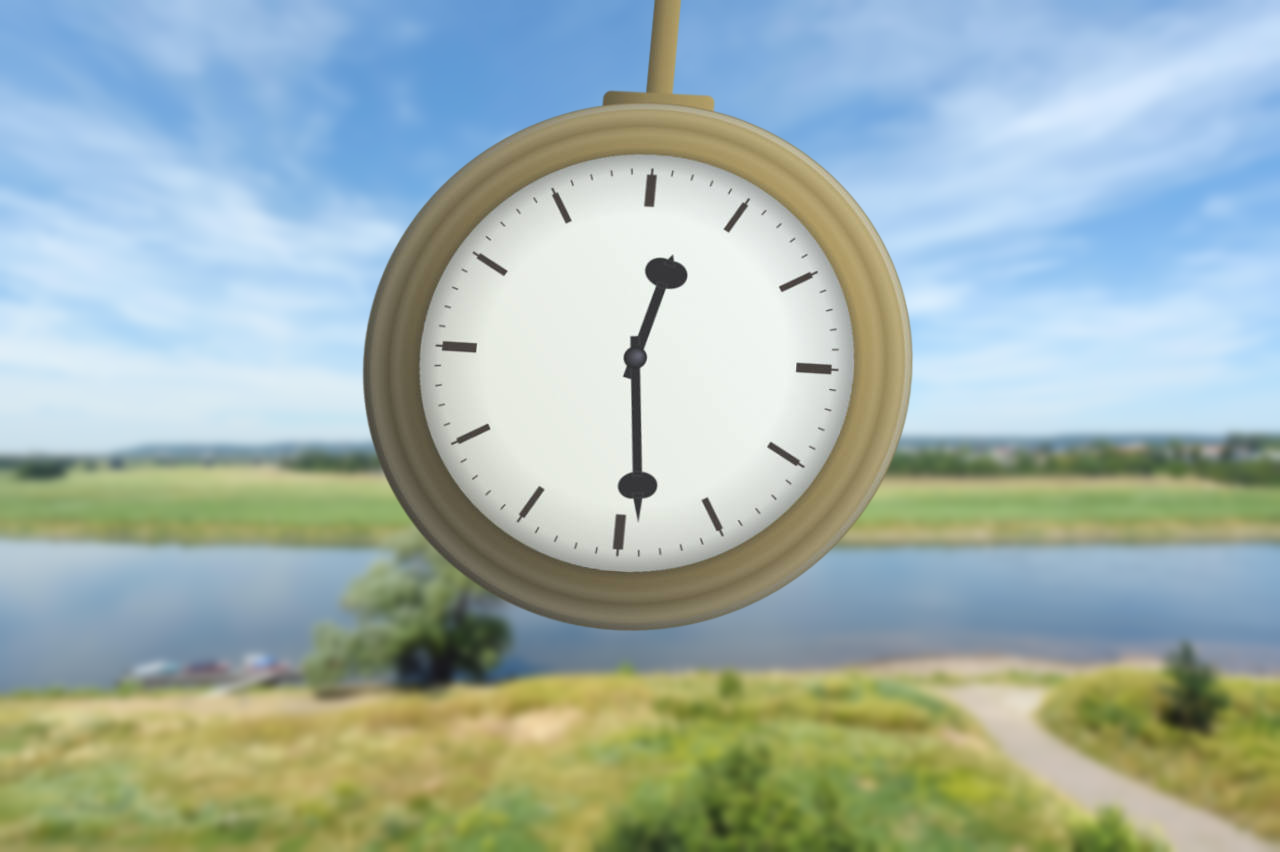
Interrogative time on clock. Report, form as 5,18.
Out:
12,29
